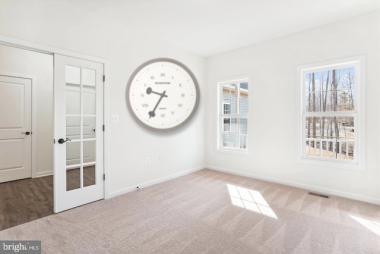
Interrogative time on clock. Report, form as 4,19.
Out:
9,35
